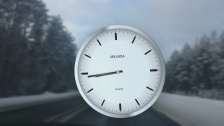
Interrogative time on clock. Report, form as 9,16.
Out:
8,44
